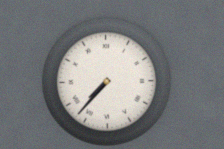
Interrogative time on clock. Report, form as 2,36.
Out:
7,37
